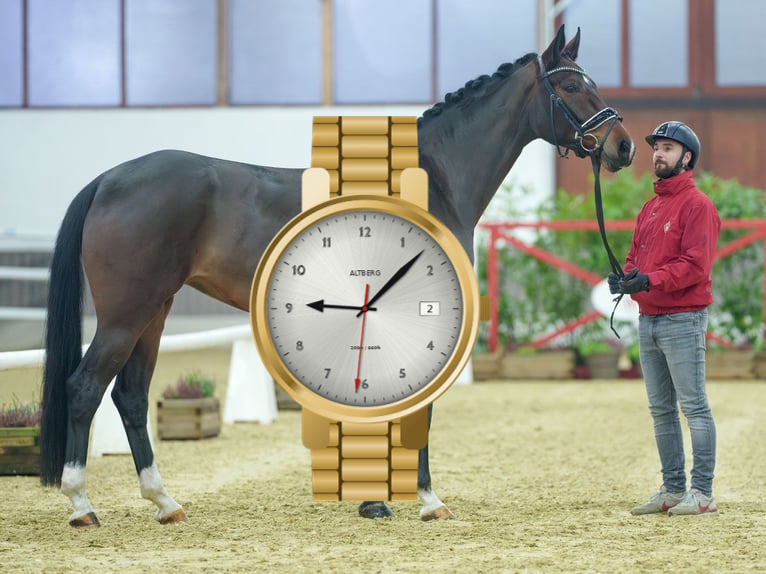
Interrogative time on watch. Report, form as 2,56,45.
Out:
9,07,31
